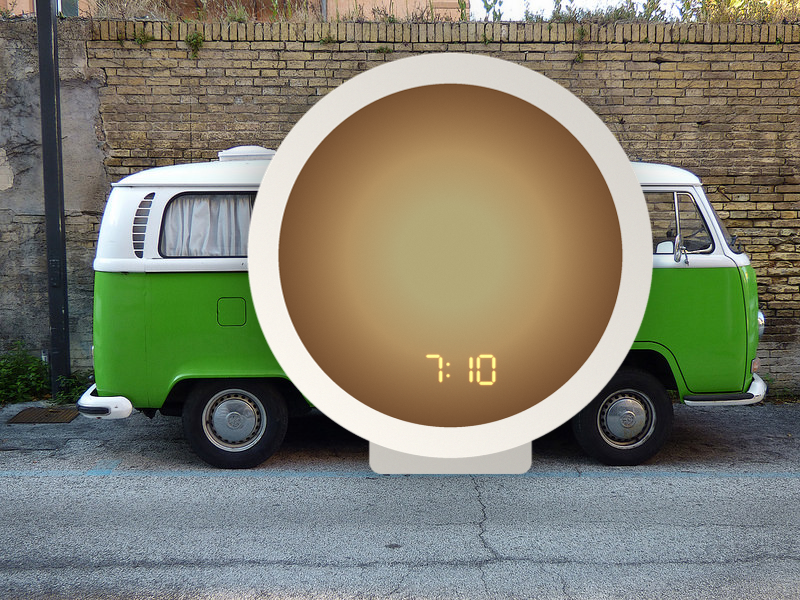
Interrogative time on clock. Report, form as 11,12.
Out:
7,10
